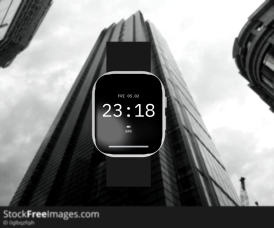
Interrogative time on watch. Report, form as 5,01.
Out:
23,18
